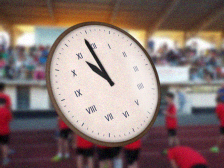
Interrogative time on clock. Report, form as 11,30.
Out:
10,59
